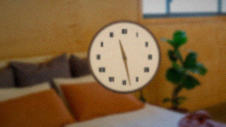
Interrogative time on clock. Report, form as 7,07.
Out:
11,28
